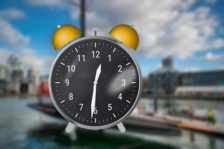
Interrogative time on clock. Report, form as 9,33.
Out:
12,31
